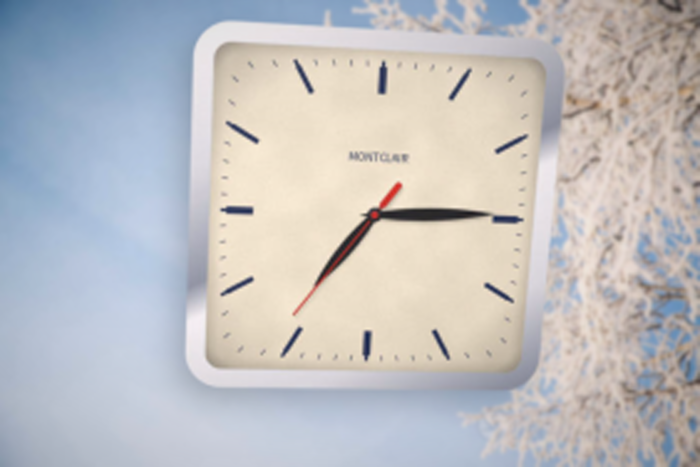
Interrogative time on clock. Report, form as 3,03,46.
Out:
7,14,36
